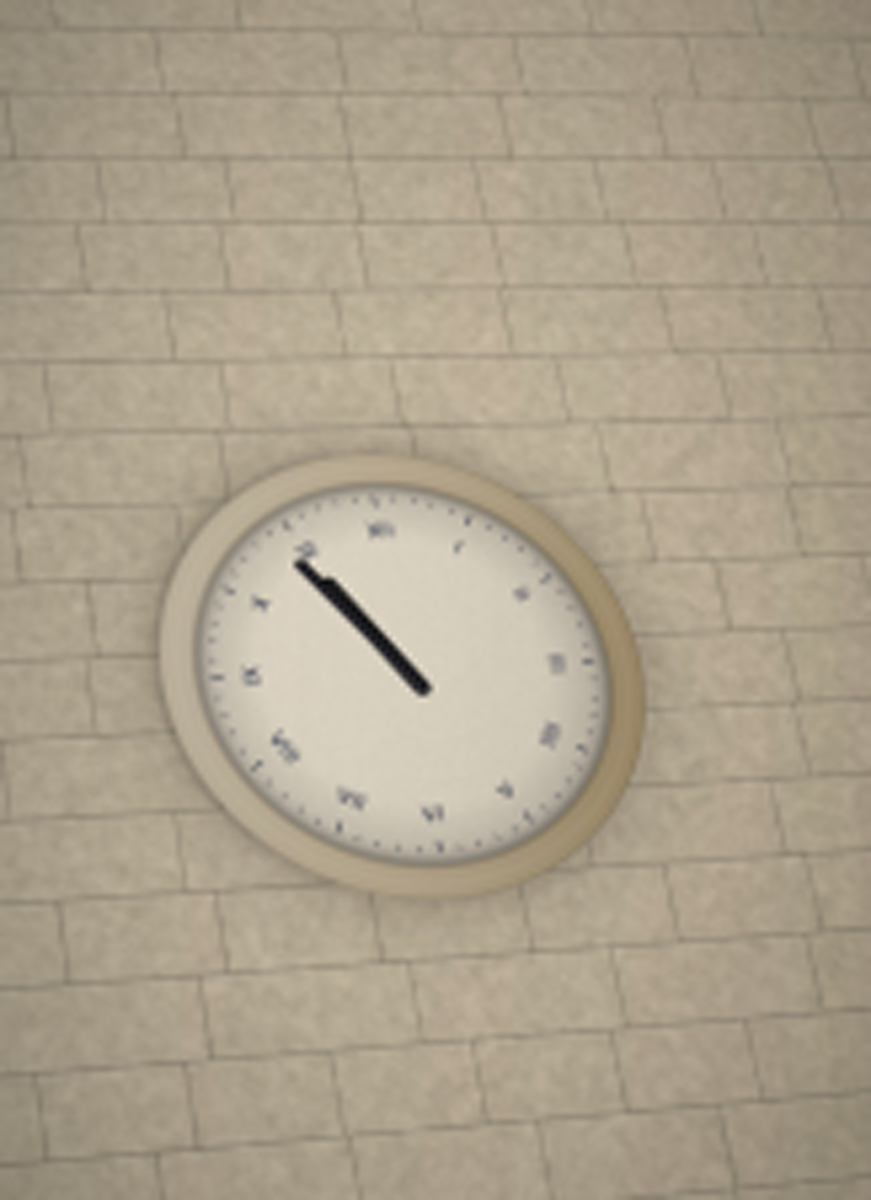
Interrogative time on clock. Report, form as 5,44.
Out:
10,54
